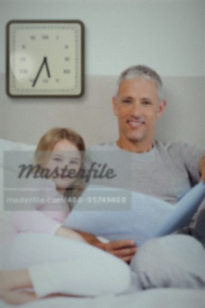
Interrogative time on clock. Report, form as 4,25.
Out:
5,34
